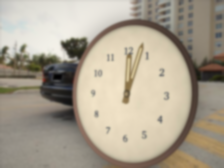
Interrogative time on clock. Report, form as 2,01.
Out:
12,03
